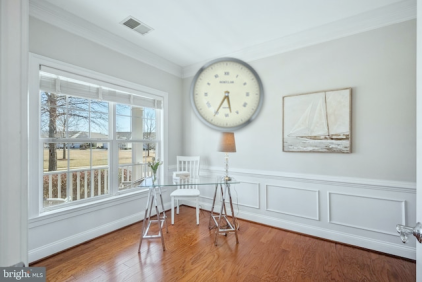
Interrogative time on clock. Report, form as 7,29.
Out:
5,35
